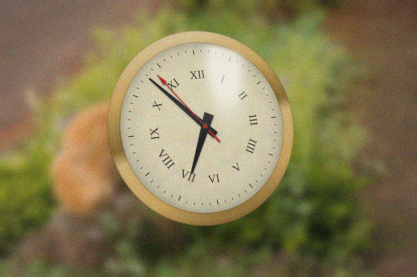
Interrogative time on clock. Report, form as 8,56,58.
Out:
6,52,54
